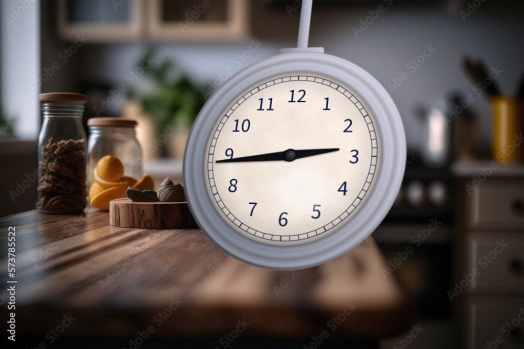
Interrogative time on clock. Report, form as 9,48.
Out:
2,44
